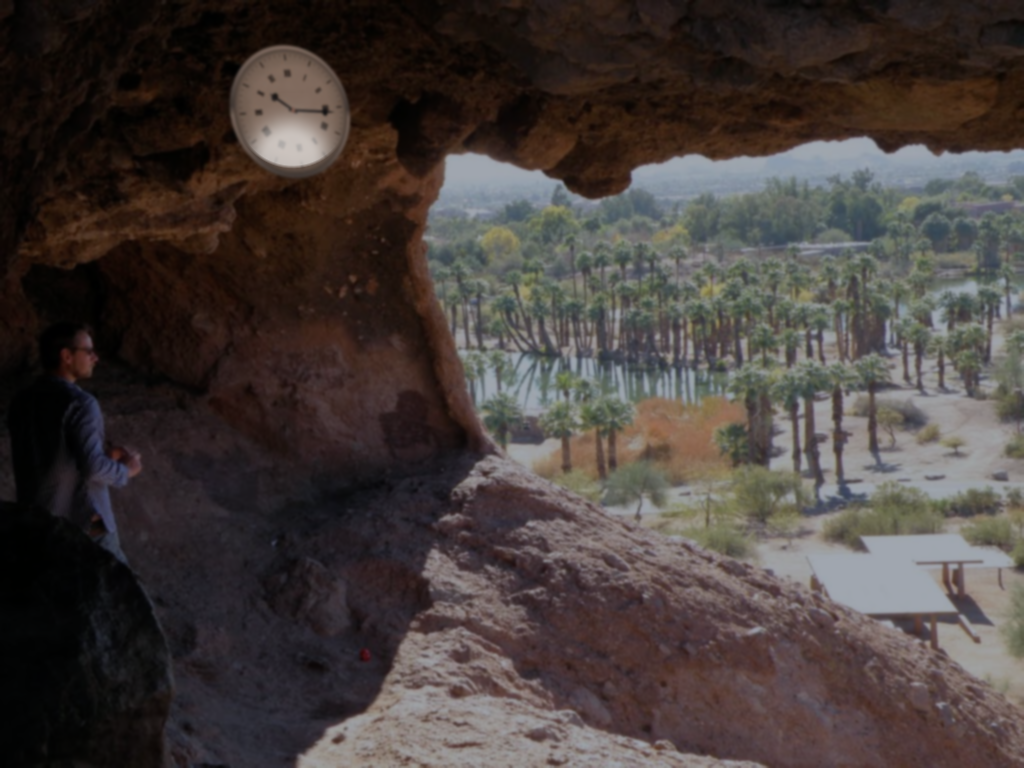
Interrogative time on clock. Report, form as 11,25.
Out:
10,16
